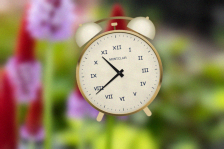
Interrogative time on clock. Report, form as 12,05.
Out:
10,39
